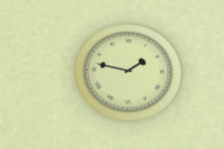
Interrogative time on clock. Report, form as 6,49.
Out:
1,47
